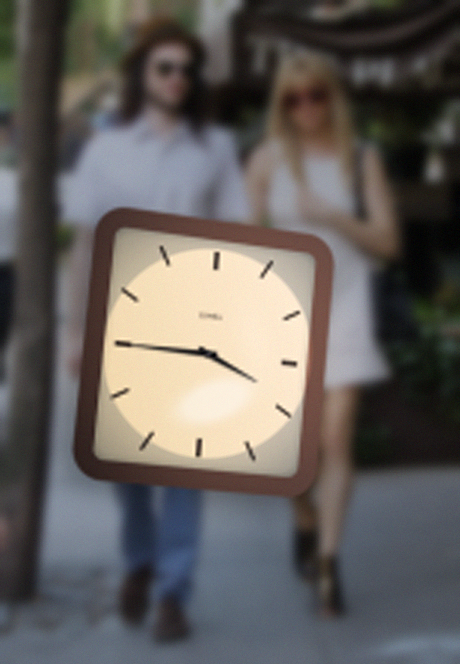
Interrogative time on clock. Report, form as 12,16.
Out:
3,45
